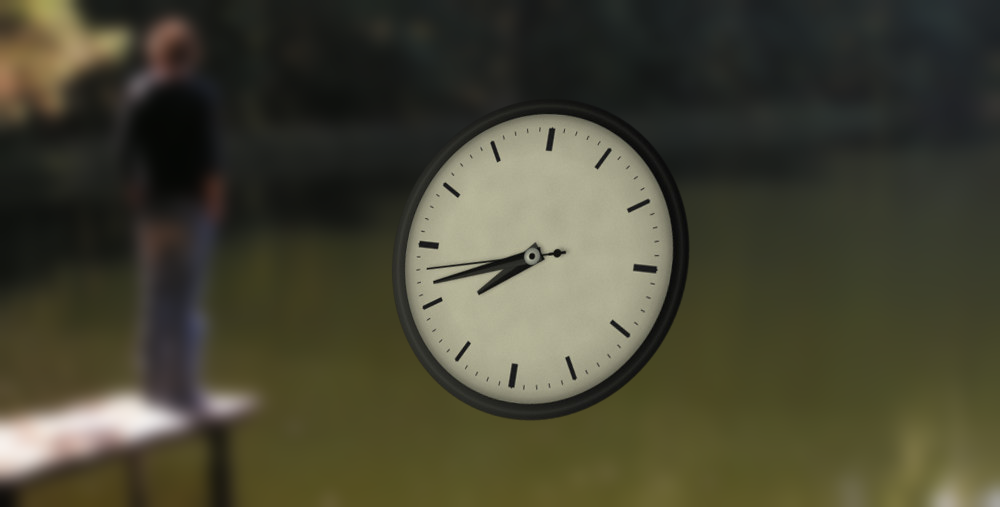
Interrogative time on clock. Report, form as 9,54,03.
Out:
7,41,43
